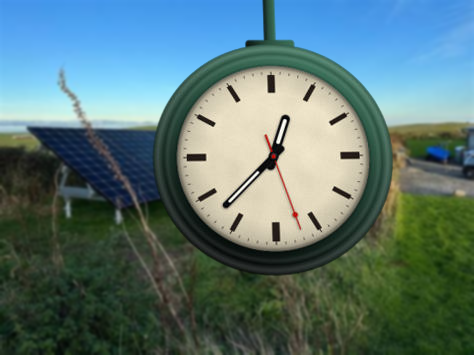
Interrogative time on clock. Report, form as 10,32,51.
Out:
12,37,27
